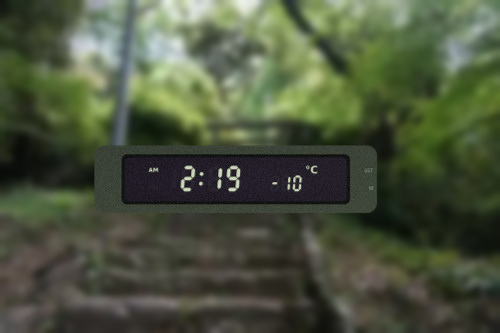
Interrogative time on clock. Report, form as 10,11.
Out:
2,19
